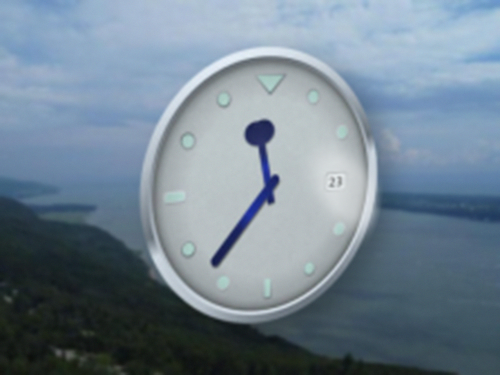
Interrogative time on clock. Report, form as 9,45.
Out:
11,37
